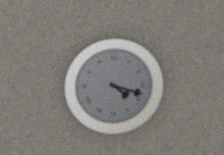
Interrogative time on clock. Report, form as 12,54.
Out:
4,18
